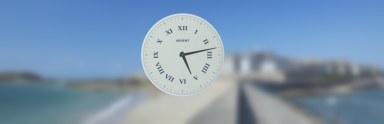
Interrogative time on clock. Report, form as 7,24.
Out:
5,13
